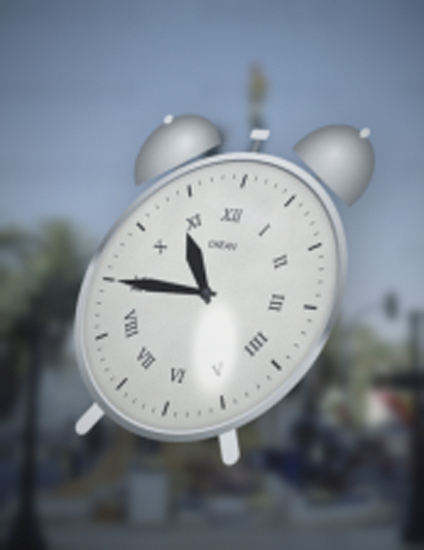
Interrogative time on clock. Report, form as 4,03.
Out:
10,45
